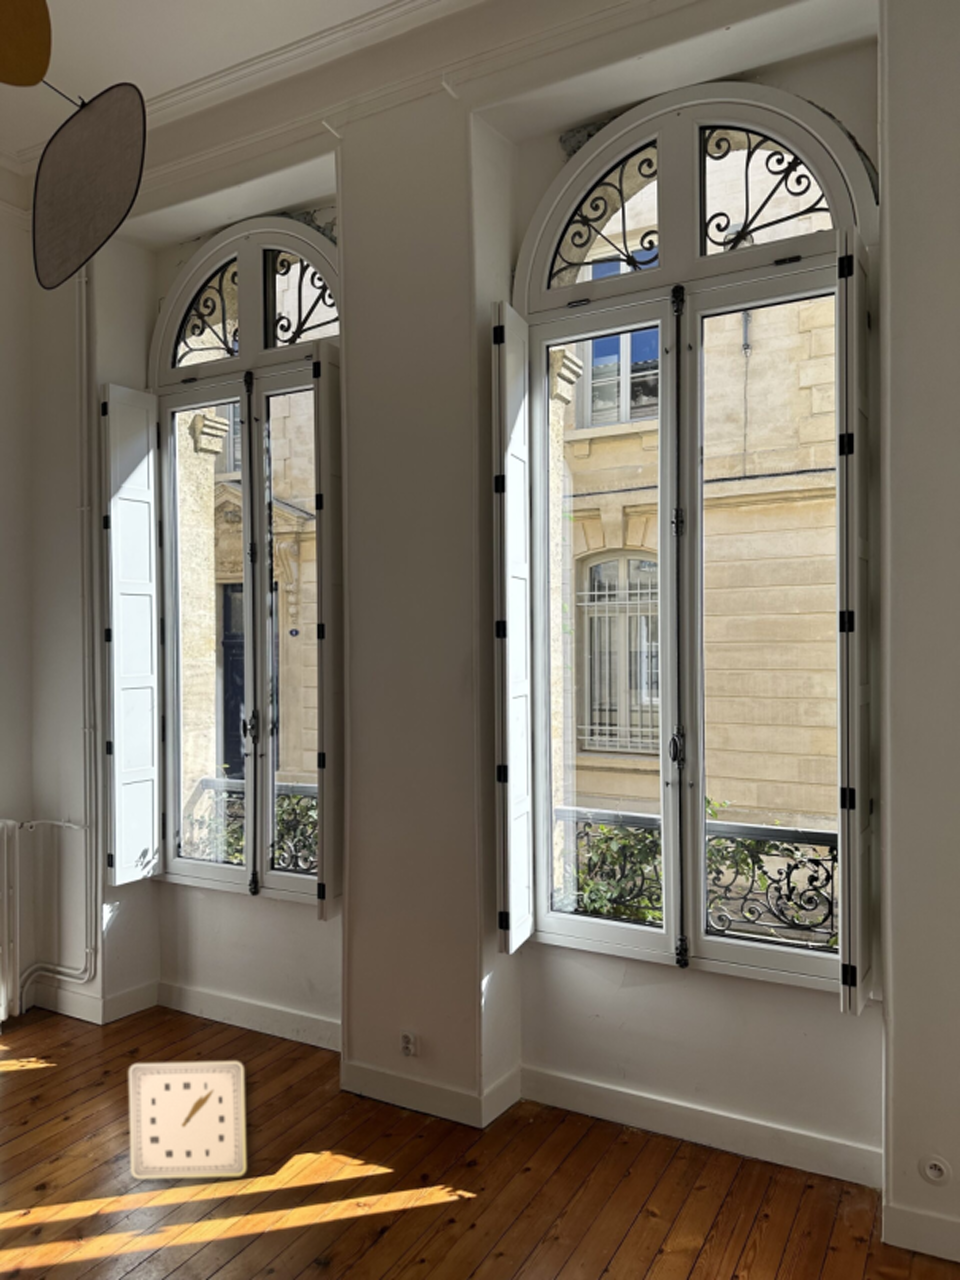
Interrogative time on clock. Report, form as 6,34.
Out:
1,07
